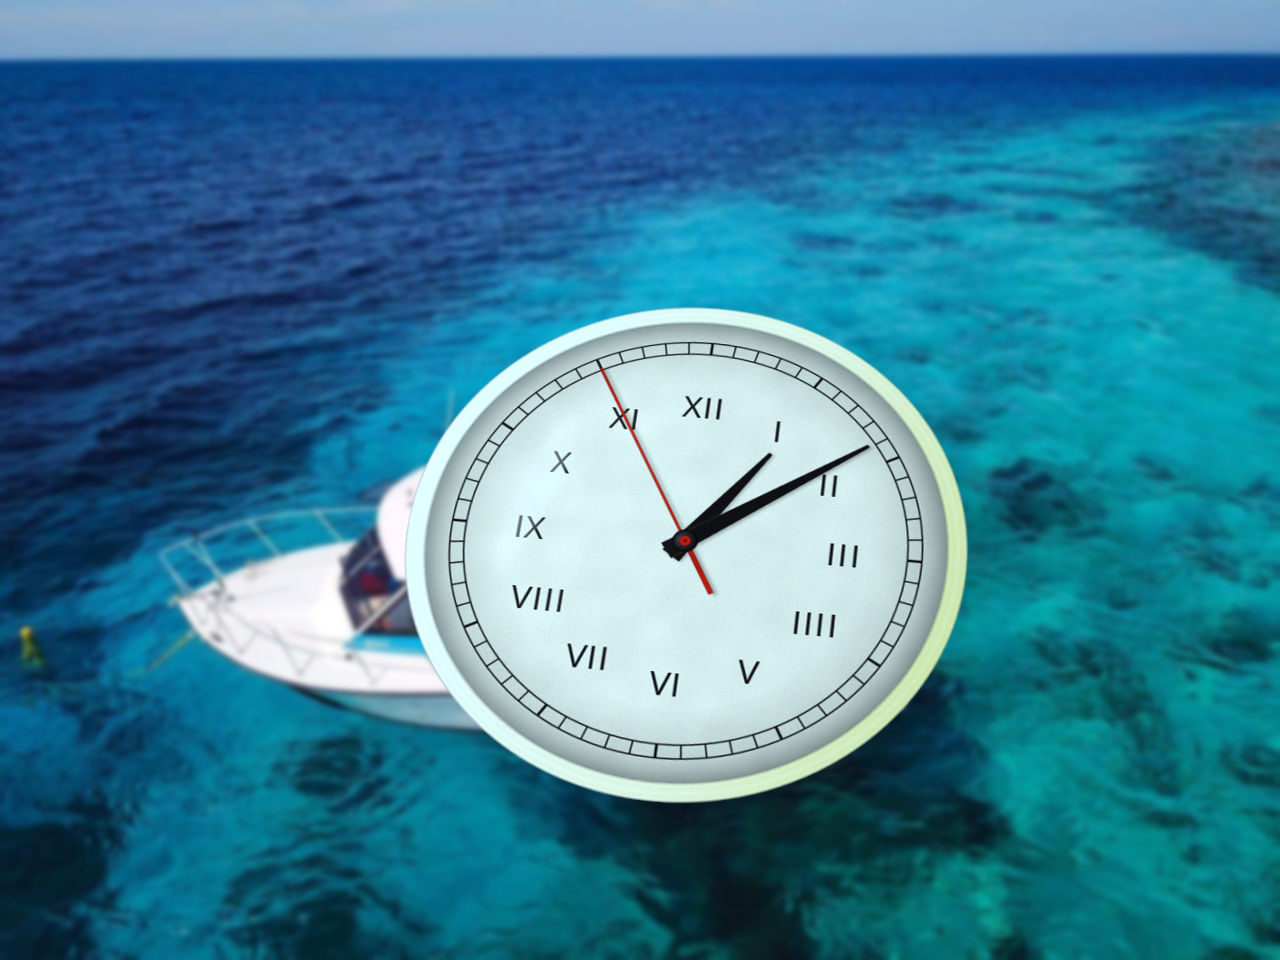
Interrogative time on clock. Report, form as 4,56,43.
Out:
1,08,55
